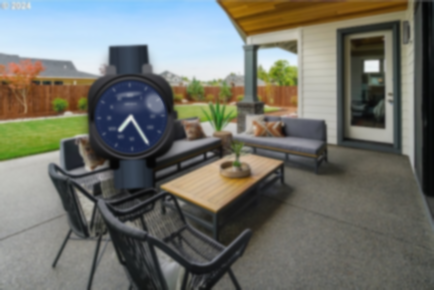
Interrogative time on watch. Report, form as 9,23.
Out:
7,25
